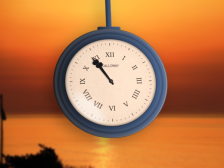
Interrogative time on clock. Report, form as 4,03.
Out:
10,54
